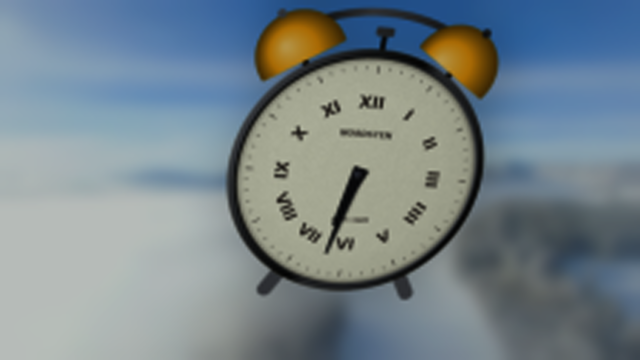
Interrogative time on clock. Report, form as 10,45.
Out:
6,32
